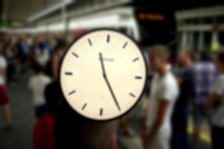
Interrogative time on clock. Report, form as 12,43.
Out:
11,25
